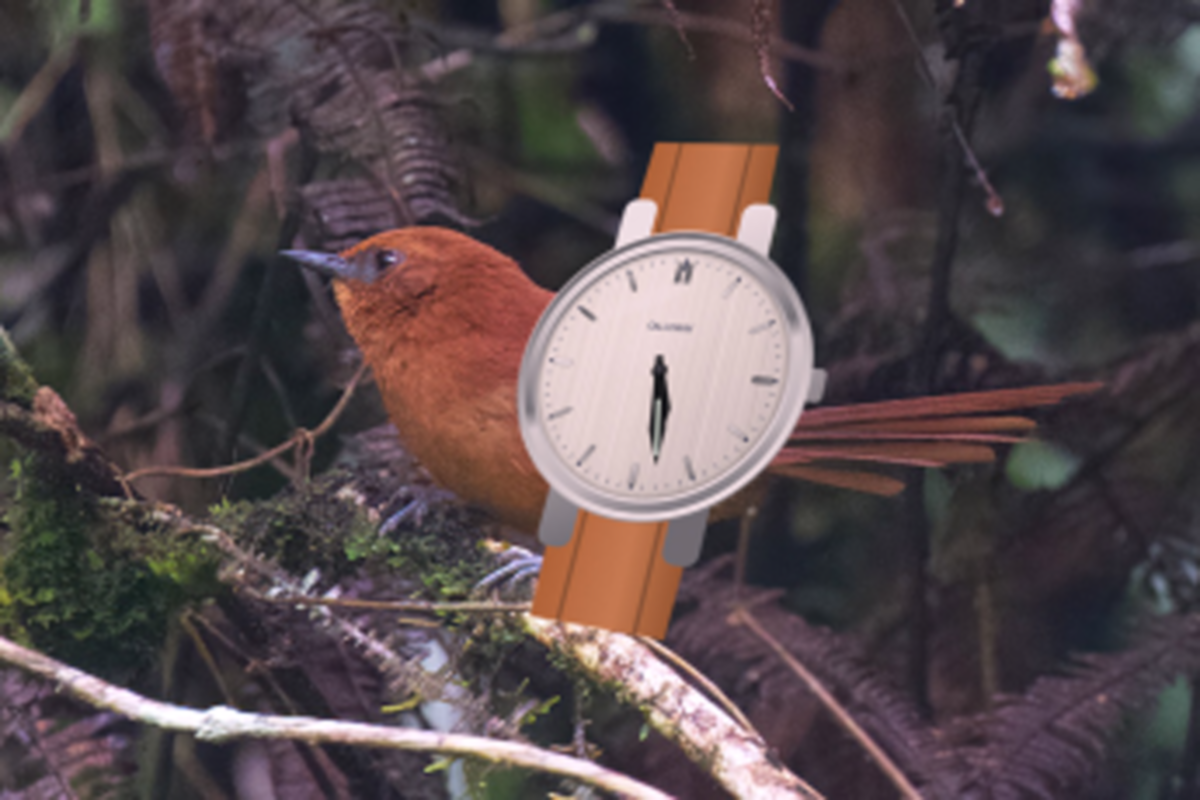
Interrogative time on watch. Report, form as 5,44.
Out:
5,28
